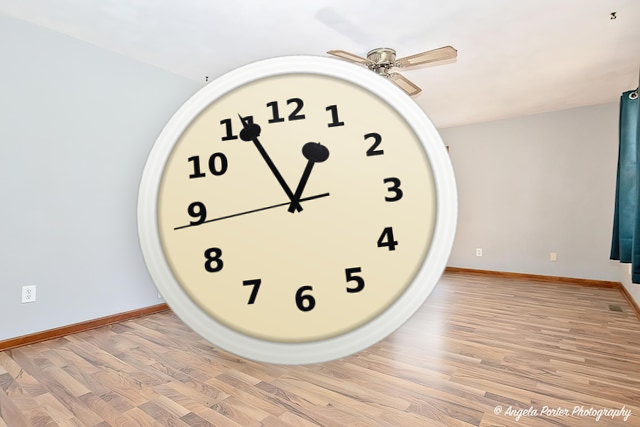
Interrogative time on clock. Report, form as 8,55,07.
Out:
12,55,44
